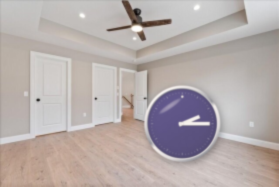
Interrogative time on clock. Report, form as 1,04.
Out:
2,15
